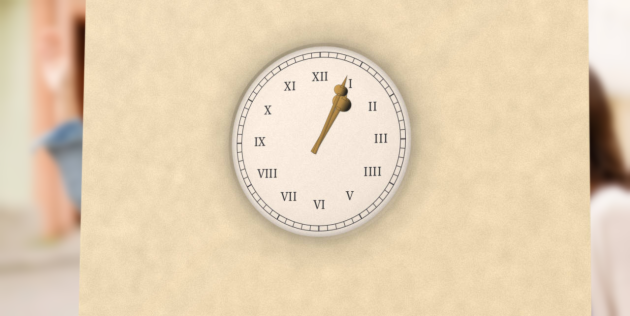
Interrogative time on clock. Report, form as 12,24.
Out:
1,04
